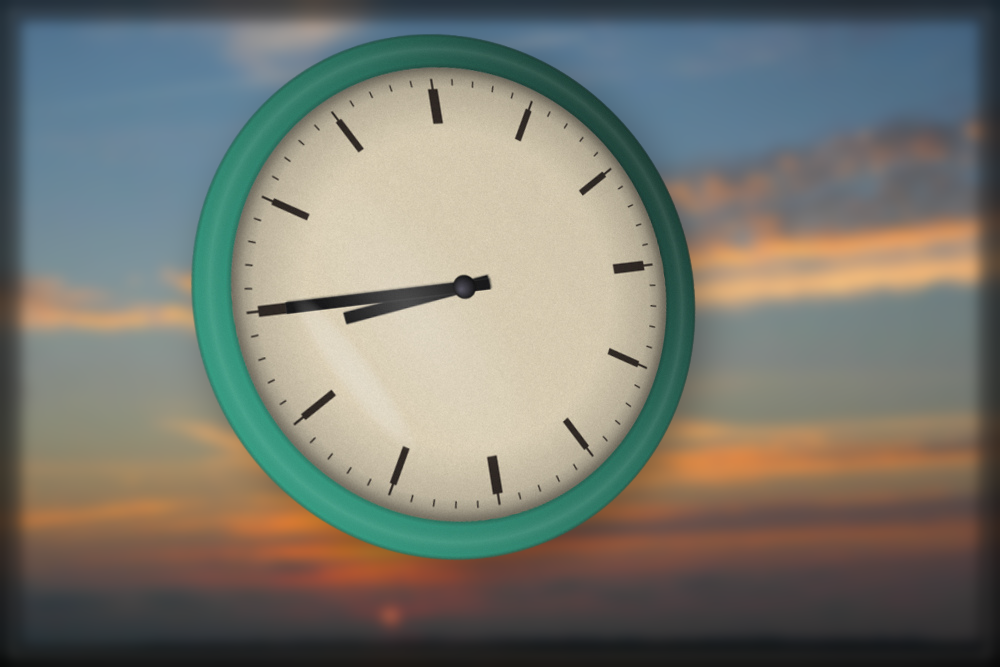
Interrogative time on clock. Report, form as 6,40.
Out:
8,45
